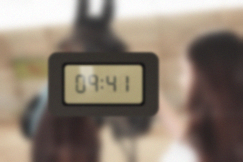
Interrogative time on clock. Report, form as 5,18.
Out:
9,41
